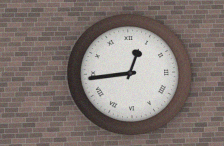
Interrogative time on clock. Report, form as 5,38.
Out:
12,44
